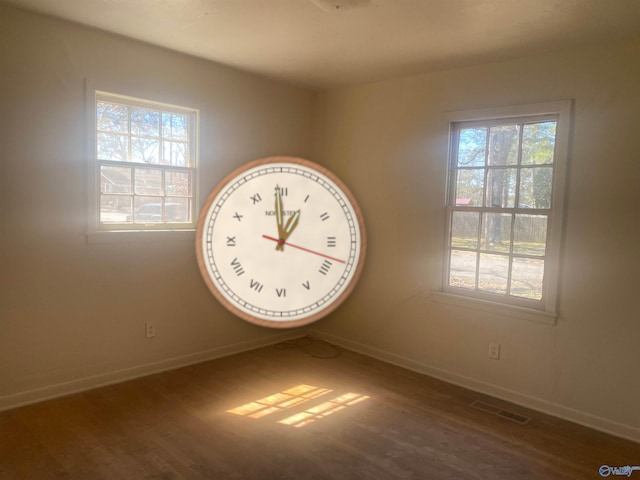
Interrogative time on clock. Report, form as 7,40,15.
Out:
12,59,18
